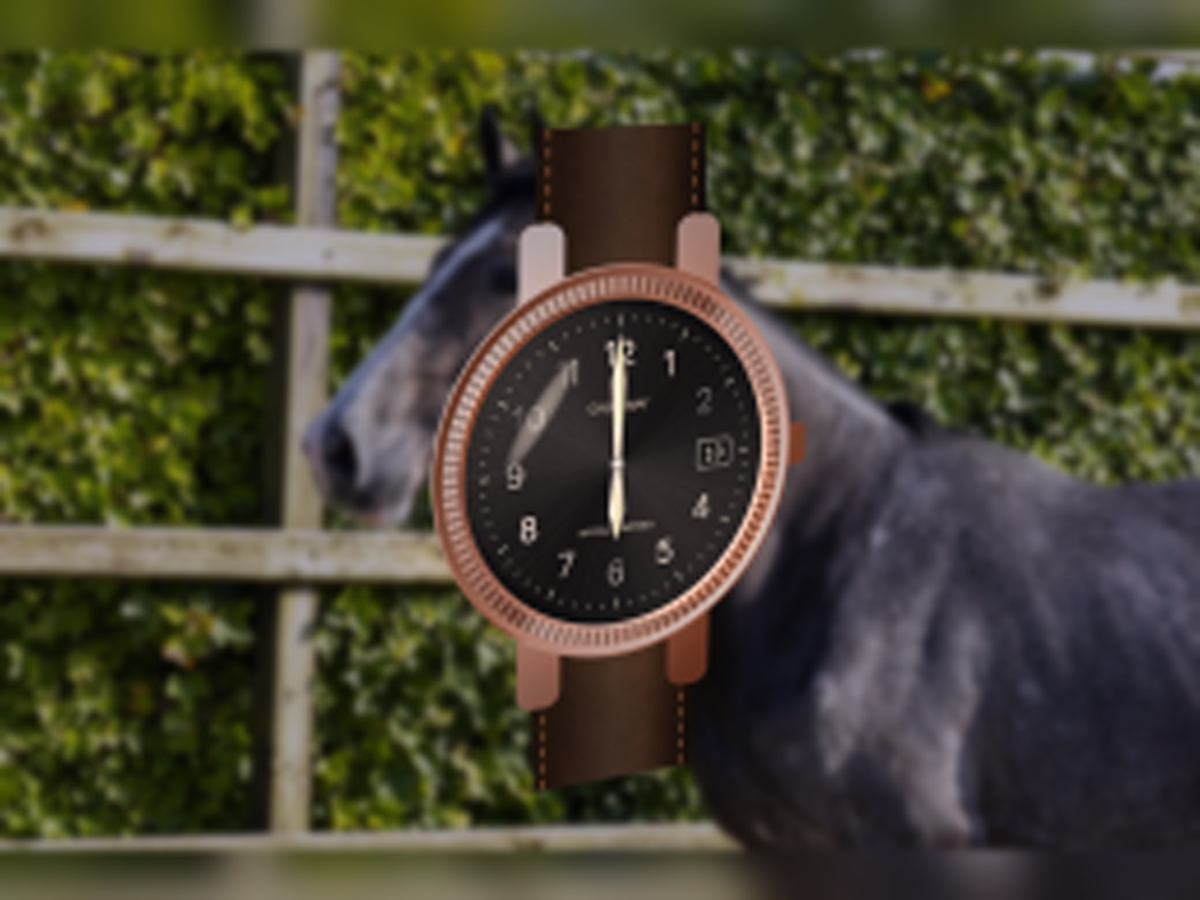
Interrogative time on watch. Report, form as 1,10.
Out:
6,00
